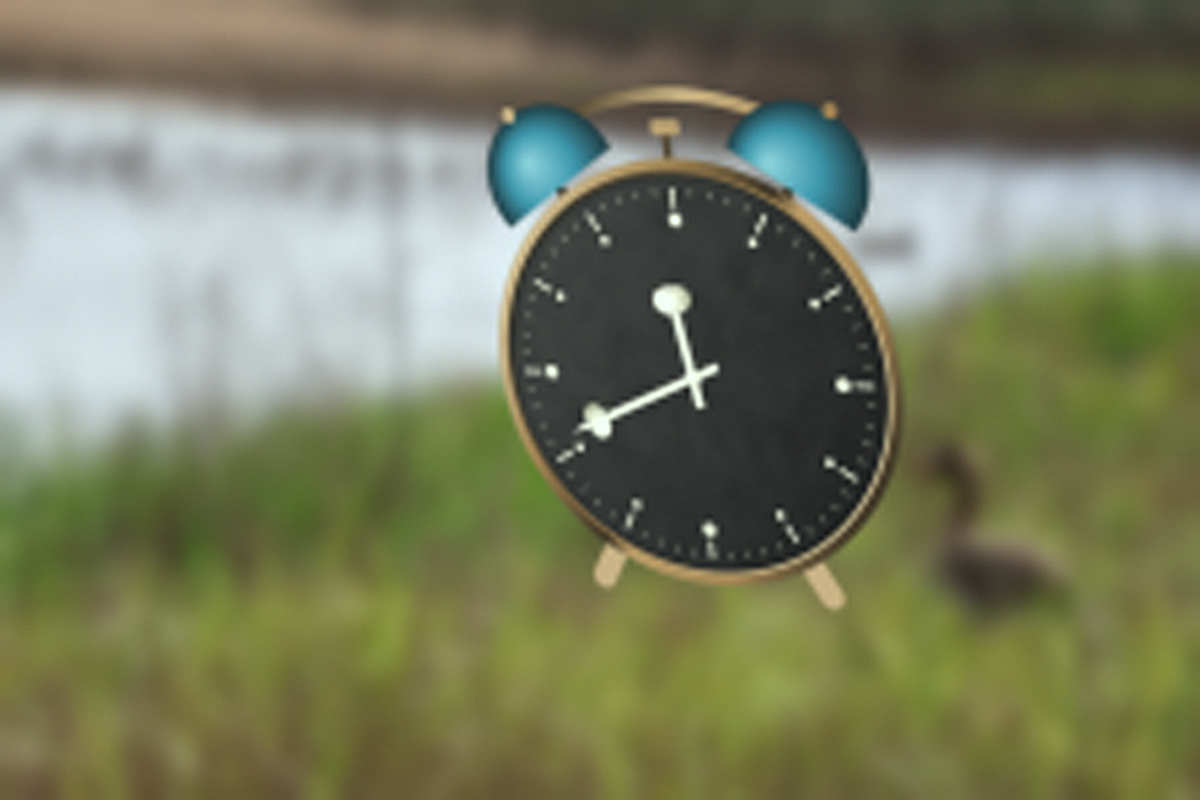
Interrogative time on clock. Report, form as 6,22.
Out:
11,41
